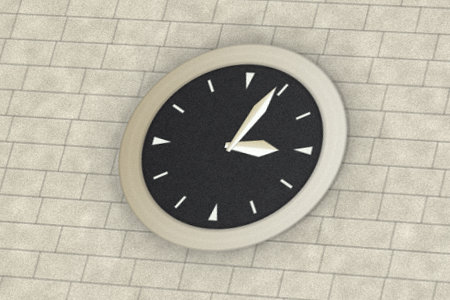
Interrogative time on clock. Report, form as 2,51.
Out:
3,04
